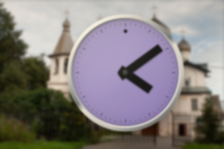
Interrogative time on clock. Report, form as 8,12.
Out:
4,09
